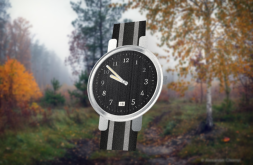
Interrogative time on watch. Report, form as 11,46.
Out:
9,52
